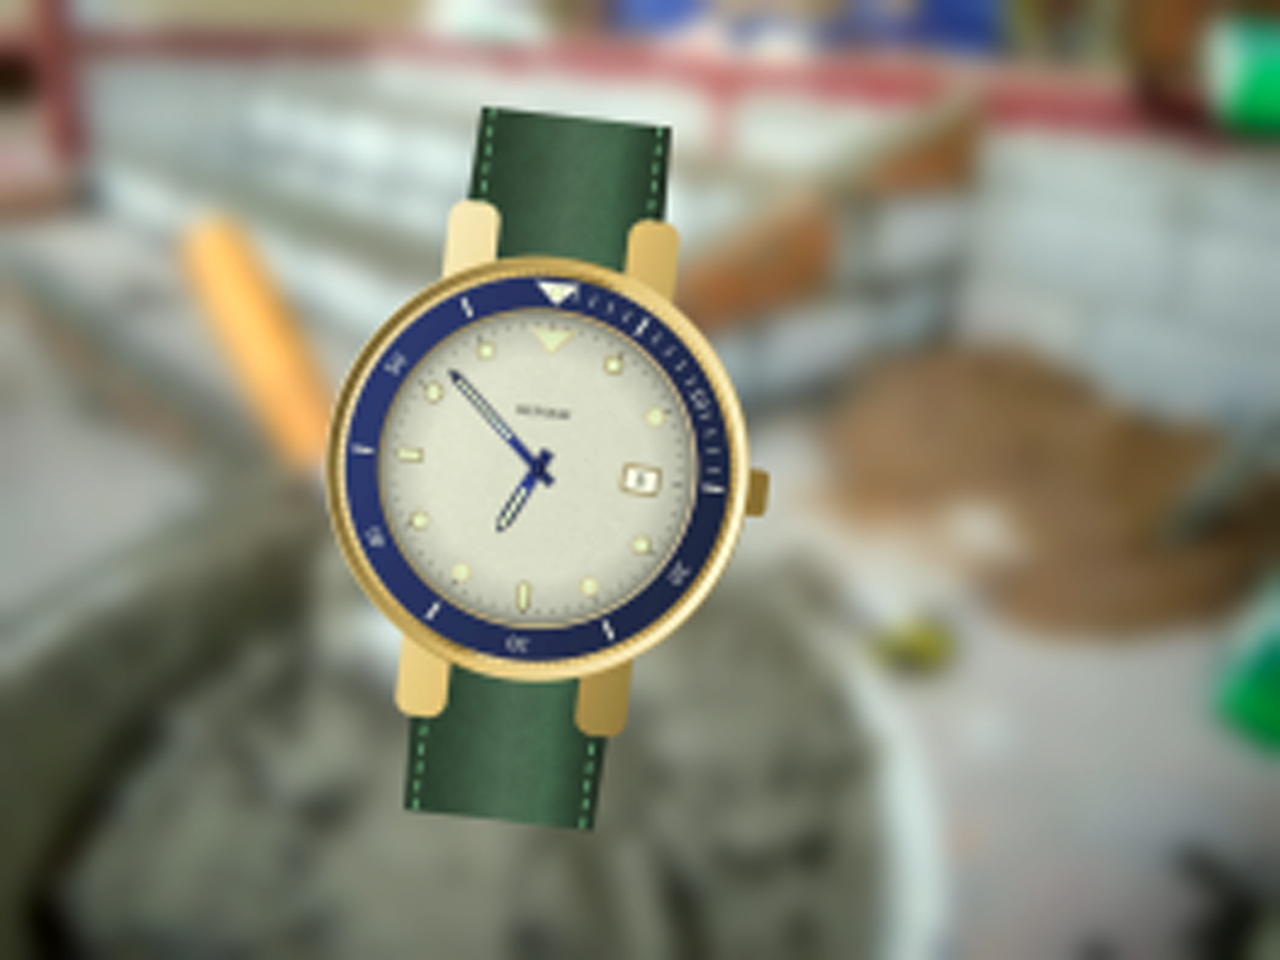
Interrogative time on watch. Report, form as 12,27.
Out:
6,52
